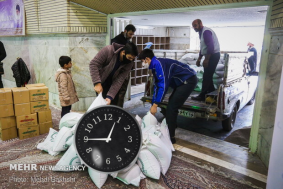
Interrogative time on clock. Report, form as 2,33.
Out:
12,45
